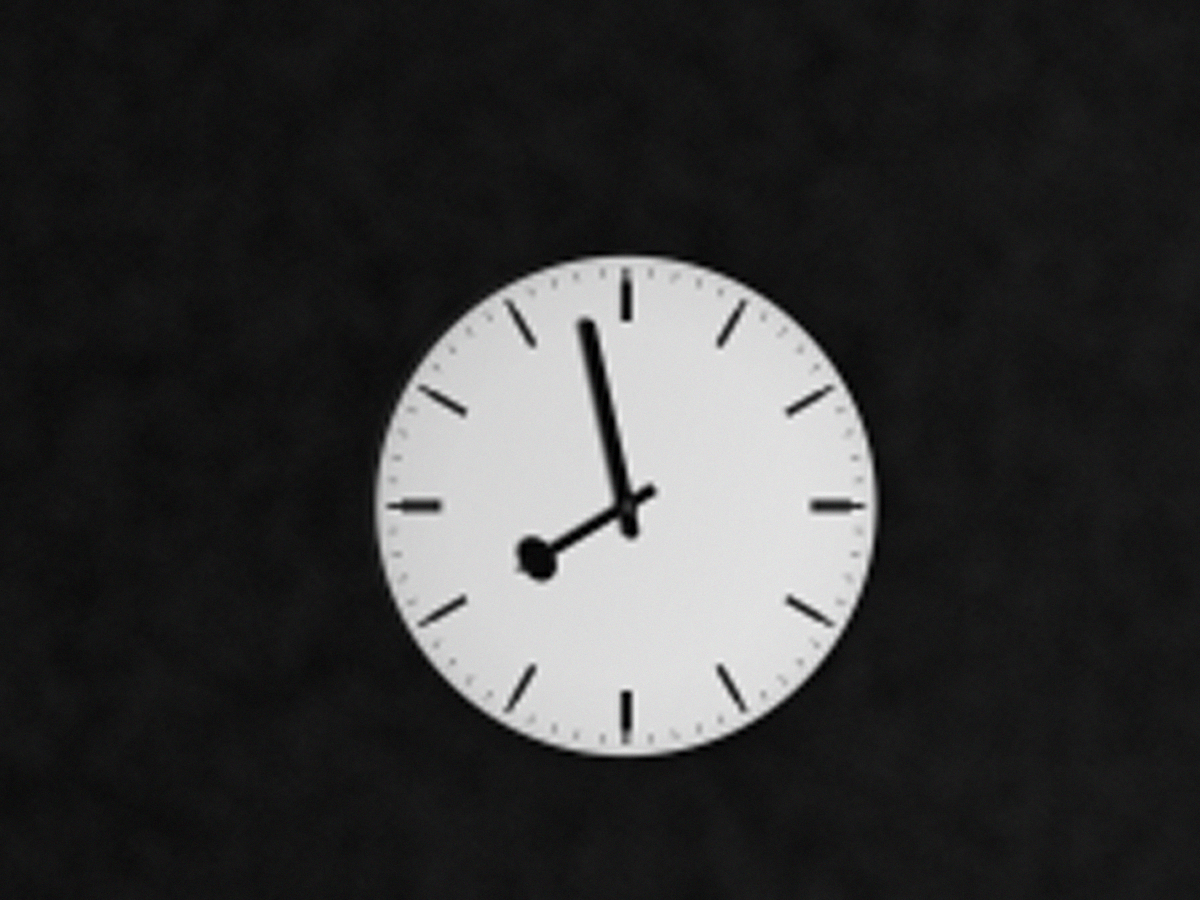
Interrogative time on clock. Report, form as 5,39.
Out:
7,58
